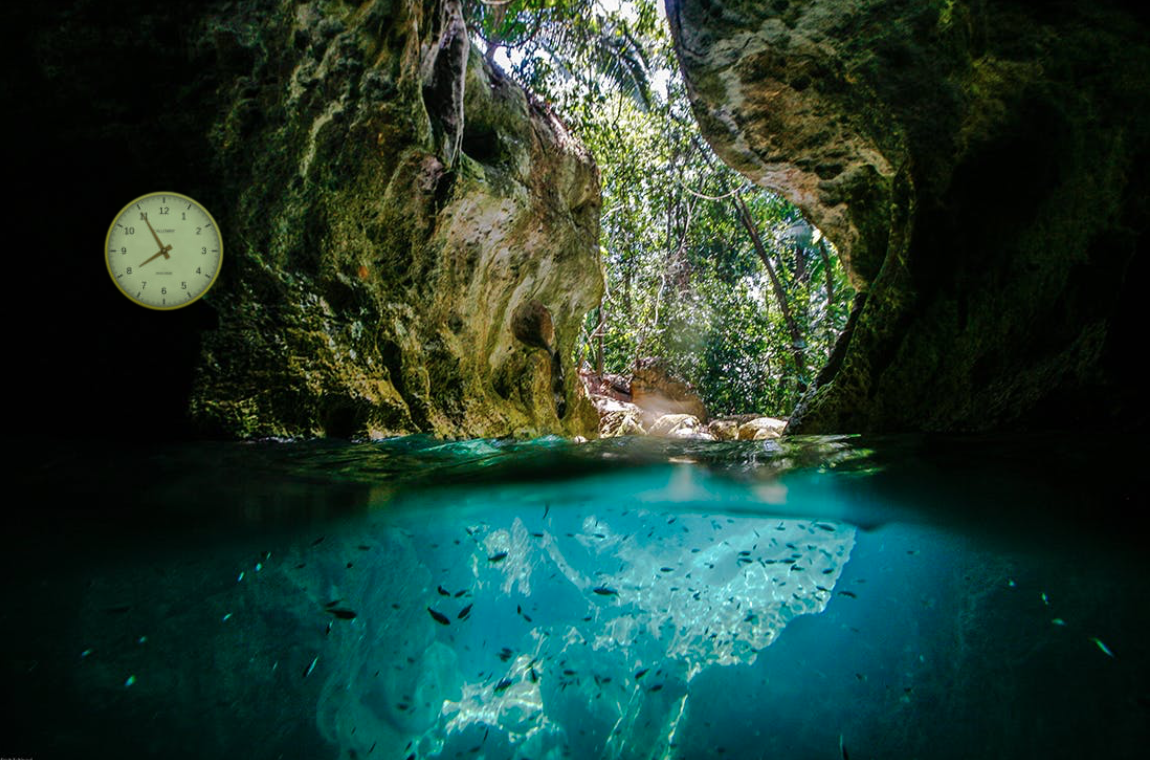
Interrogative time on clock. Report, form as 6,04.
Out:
7,55
